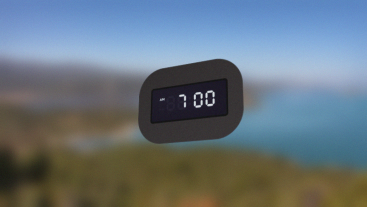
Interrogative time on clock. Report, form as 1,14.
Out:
7,00
